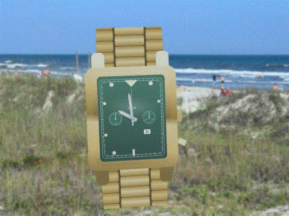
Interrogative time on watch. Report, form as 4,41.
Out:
9,59
